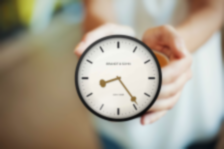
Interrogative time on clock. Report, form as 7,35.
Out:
8,24
